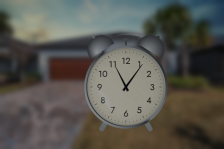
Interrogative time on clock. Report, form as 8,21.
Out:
11,06
